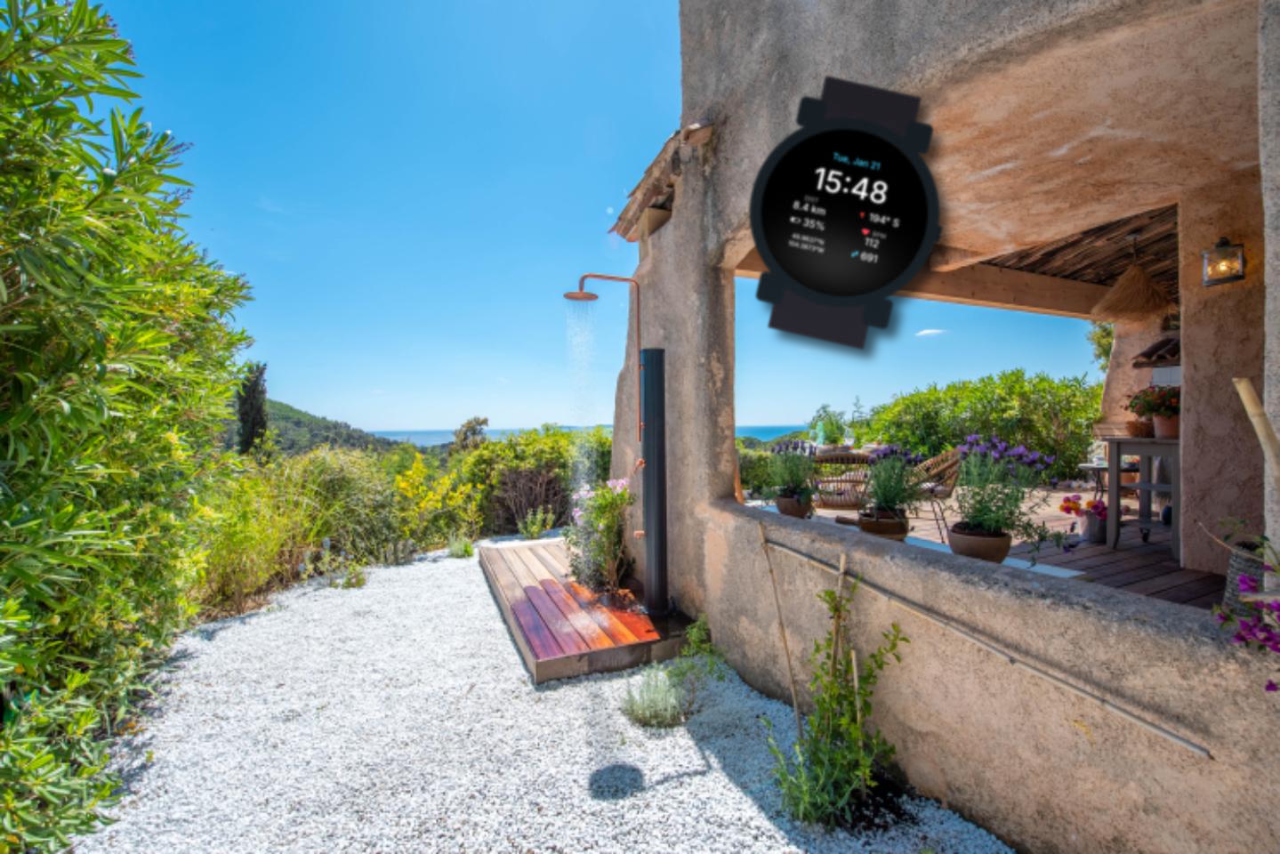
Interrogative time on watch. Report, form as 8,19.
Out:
15,48
